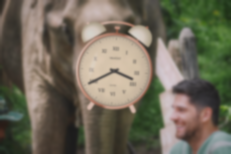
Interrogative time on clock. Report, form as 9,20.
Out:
3,40
